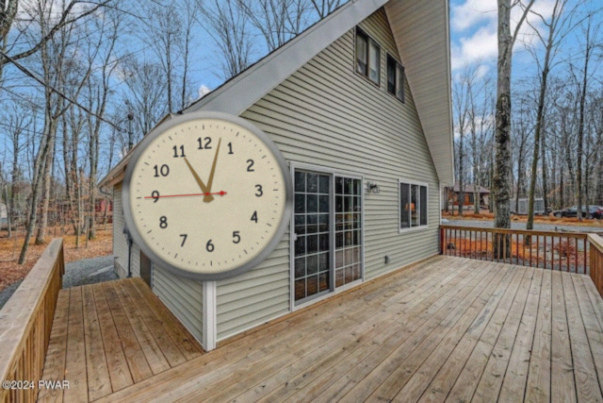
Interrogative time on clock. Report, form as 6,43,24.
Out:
11,02,45
